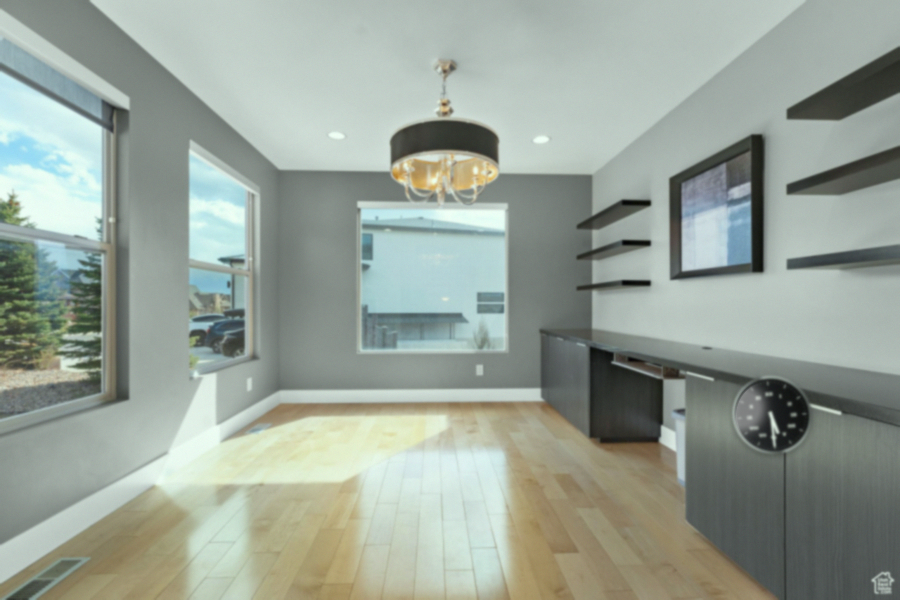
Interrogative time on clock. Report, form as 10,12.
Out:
5,30
